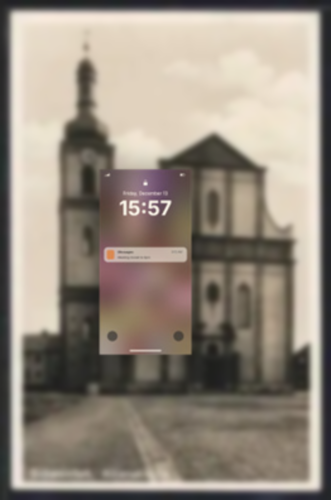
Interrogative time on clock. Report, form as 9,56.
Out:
15,57
